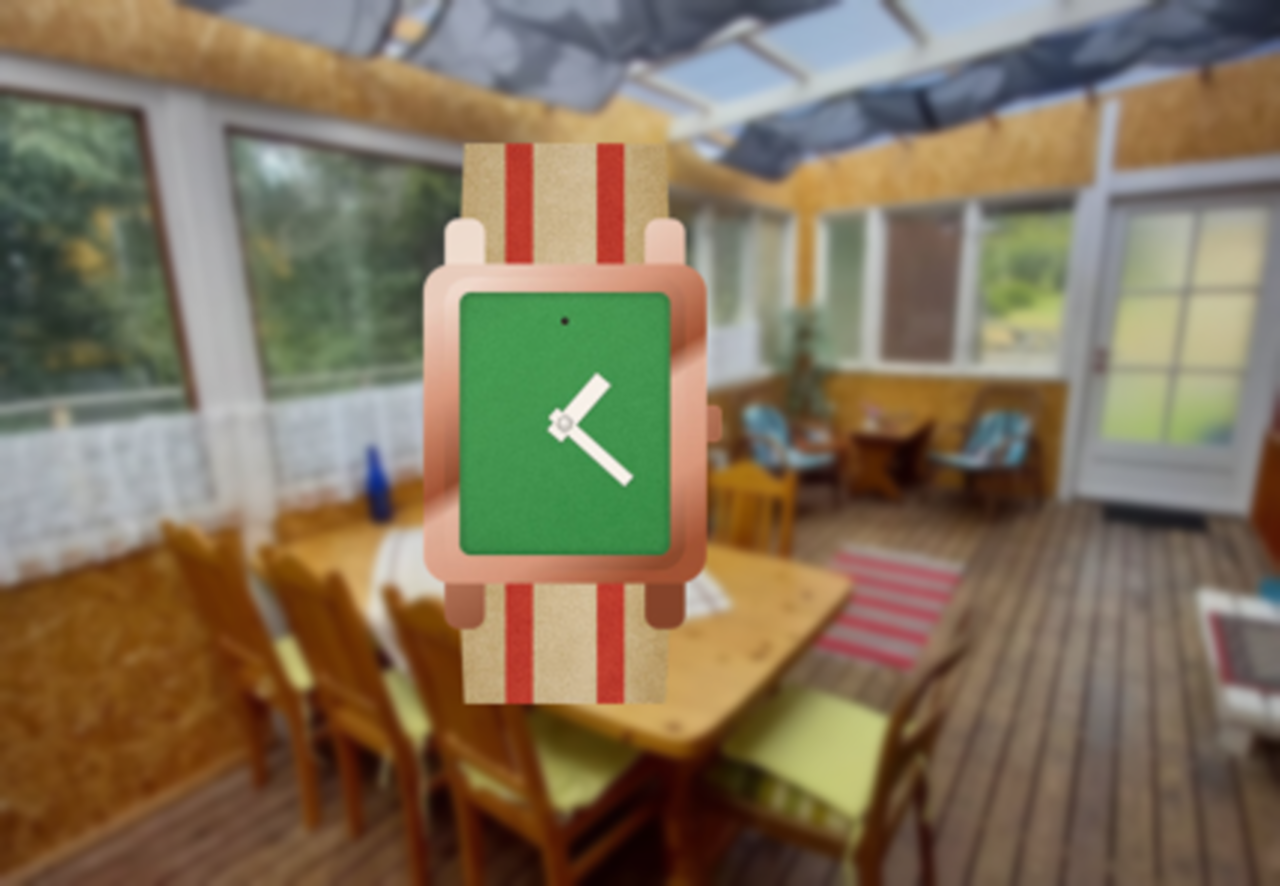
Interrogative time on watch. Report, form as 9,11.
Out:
1,22
